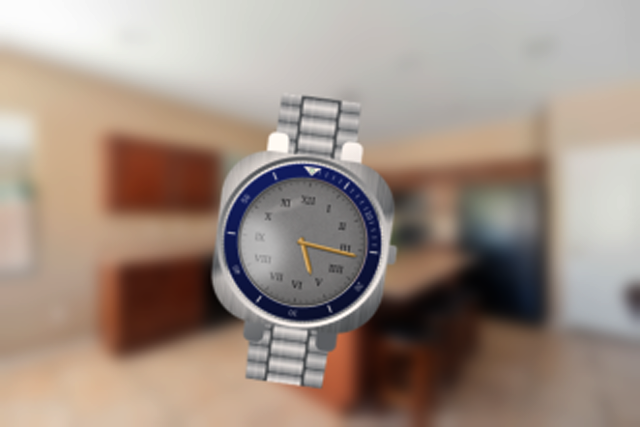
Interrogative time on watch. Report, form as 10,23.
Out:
5,16
